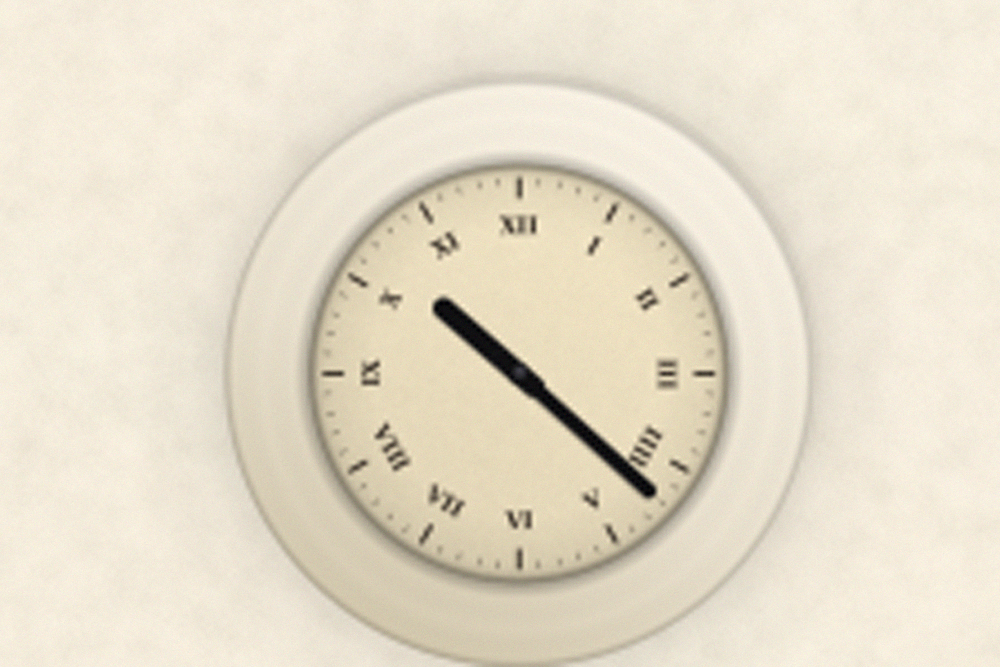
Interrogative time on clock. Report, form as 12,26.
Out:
10,22
